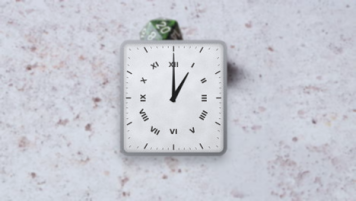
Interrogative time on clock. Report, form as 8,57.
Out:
1,00
